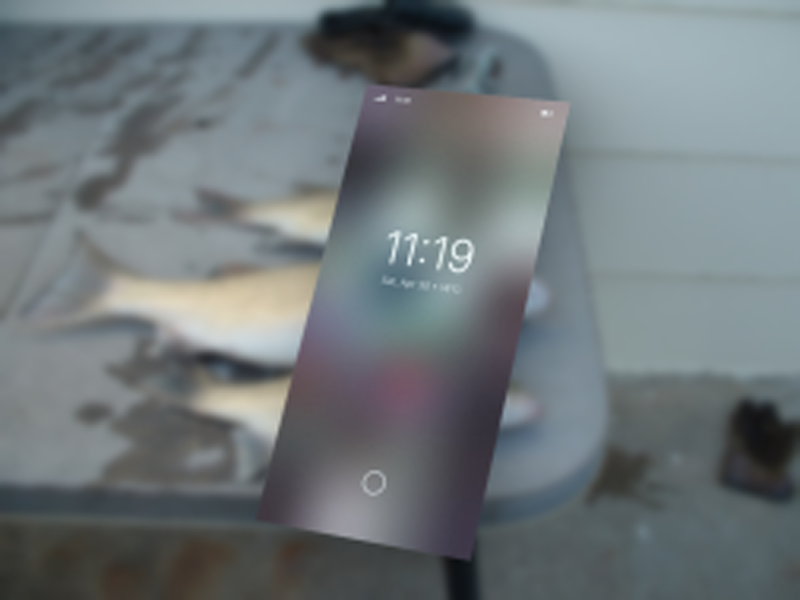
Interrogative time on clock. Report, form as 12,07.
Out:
11,19
